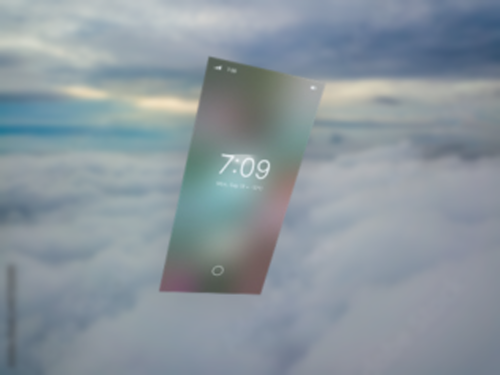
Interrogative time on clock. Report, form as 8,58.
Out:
7,09
